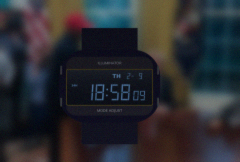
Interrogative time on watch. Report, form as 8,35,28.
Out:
18,58,09
